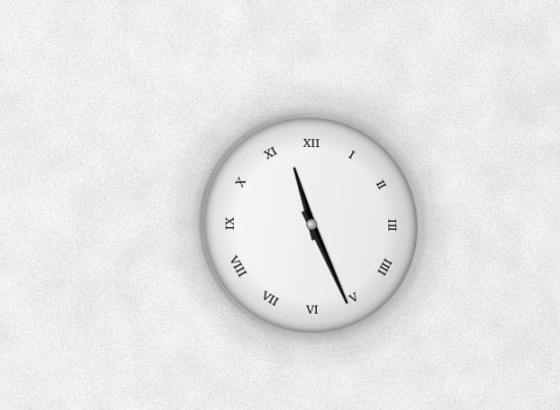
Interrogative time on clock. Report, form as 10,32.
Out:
11,26
